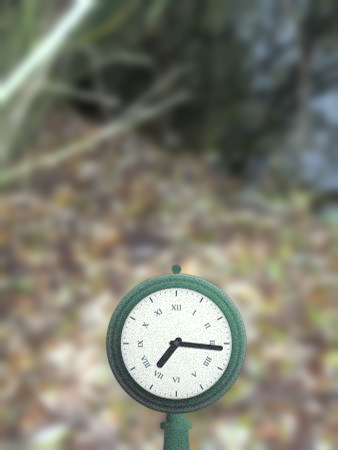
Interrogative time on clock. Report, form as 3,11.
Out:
7,16
